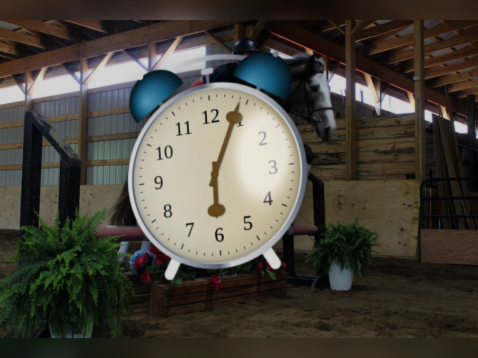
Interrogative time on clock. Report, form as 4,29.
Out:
6,04
